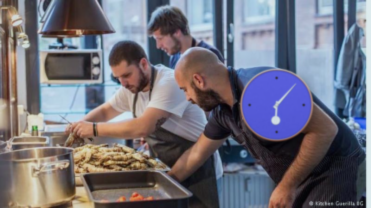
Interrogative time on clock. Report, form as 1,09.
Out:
6,07
